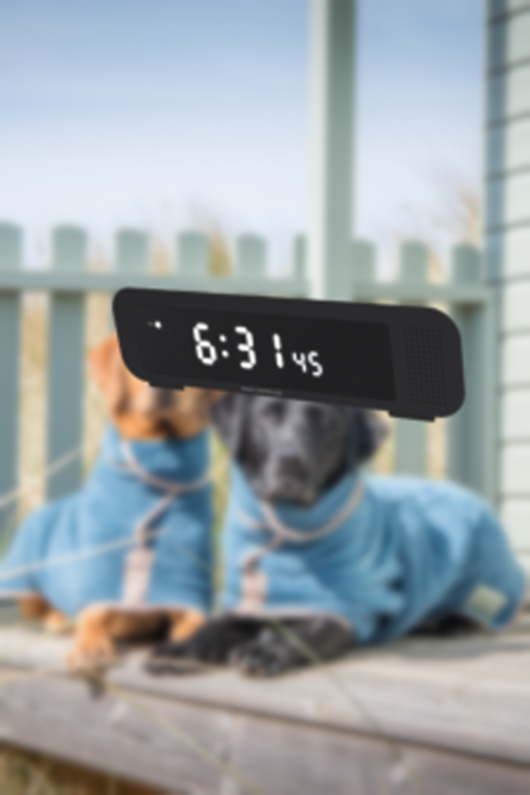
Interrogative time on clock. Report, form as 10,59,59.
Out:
6,31,45
